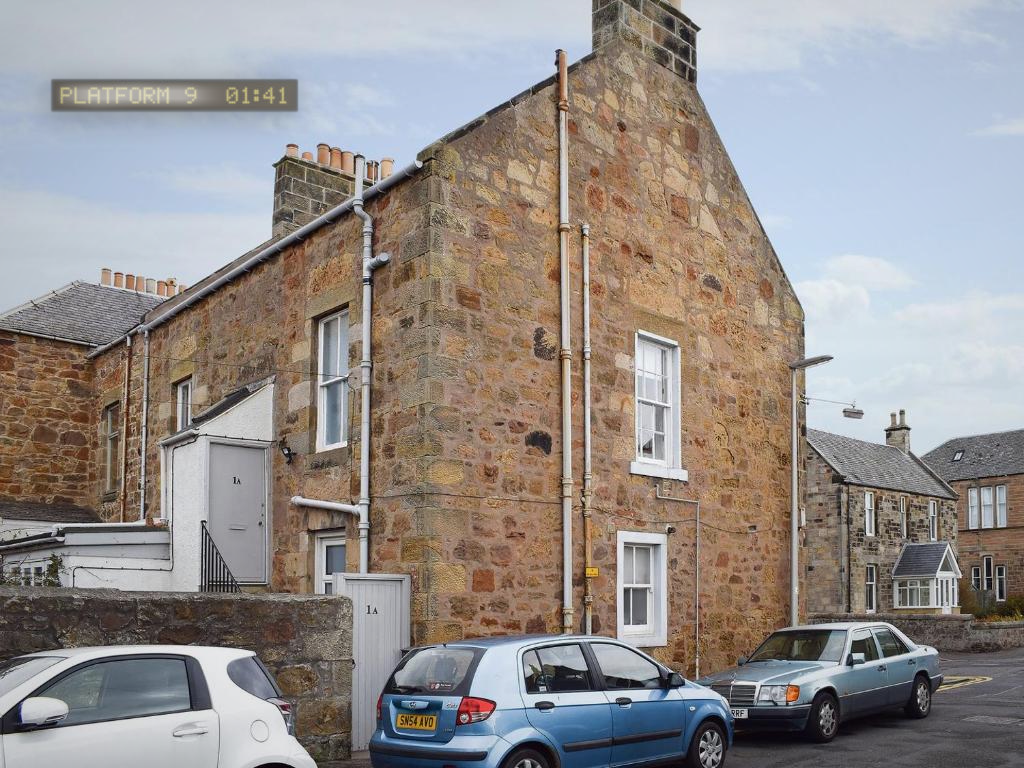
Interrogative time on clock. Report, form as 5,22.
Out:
1,41
